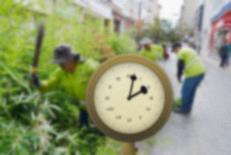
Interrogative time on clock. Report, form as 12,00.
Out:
2,02
